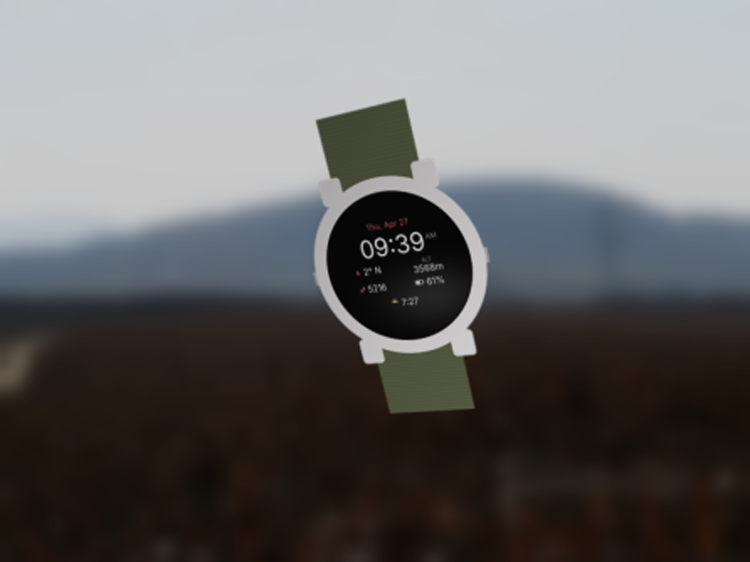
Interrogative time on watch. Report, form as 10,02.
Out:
9,39
